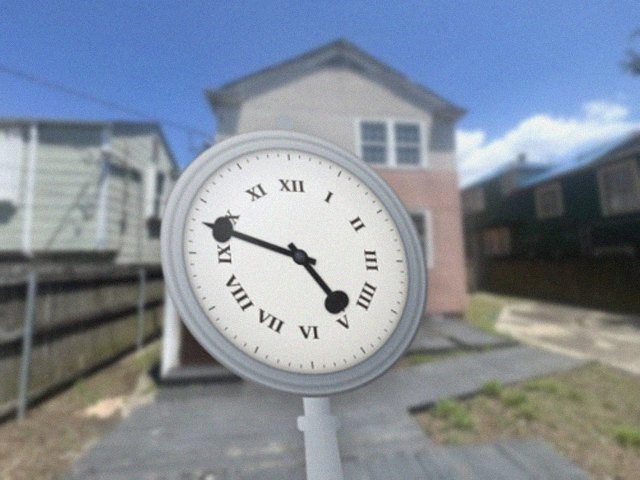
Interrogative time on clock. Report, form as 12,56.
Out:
4,48
